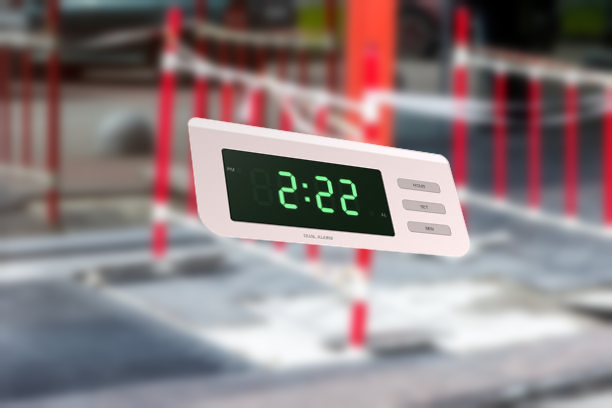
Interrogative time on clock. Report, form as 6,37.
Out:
2,22
